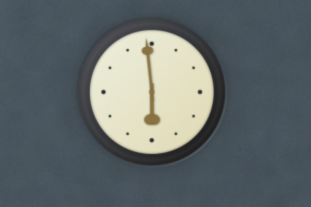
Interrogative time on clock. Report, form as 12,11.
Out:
5,59
